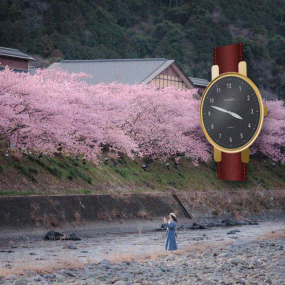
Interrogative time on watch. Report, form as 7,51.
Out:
3,48
